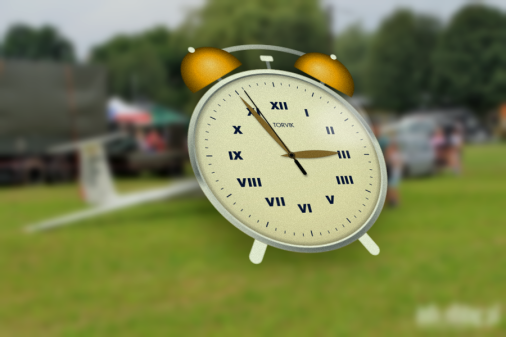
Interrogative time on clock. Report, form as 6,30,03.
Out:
2,54,56
